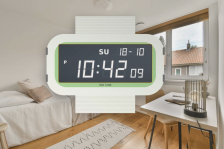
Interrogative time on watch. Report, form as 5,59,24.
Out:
10,42,09
